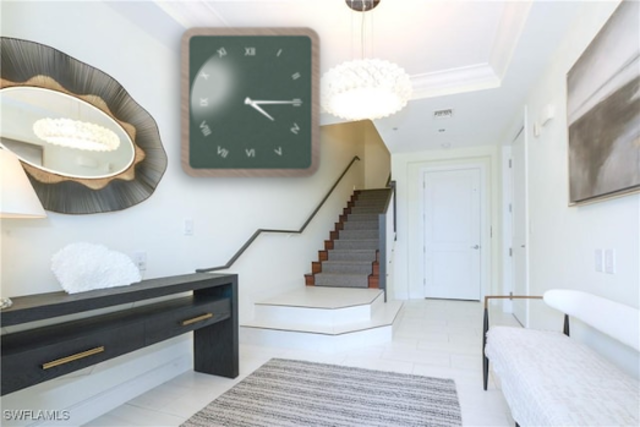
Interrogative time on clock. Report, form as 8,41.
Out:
4,15
